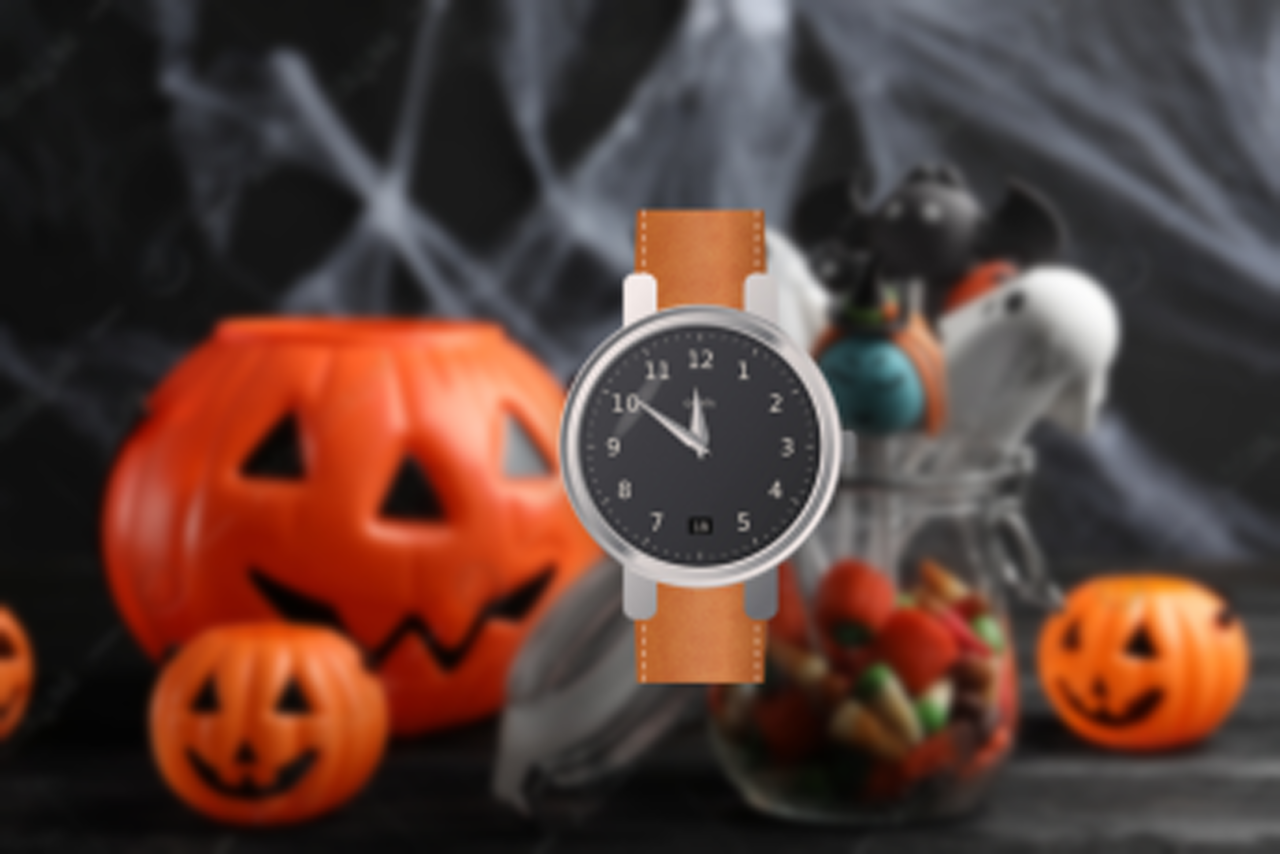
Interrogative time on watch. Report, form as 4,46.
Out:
11,51
